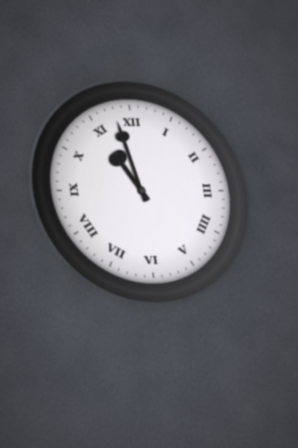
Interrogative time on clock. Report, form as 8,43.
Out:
10,58
